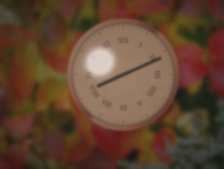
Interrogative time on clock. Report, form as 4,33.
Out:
8,11
